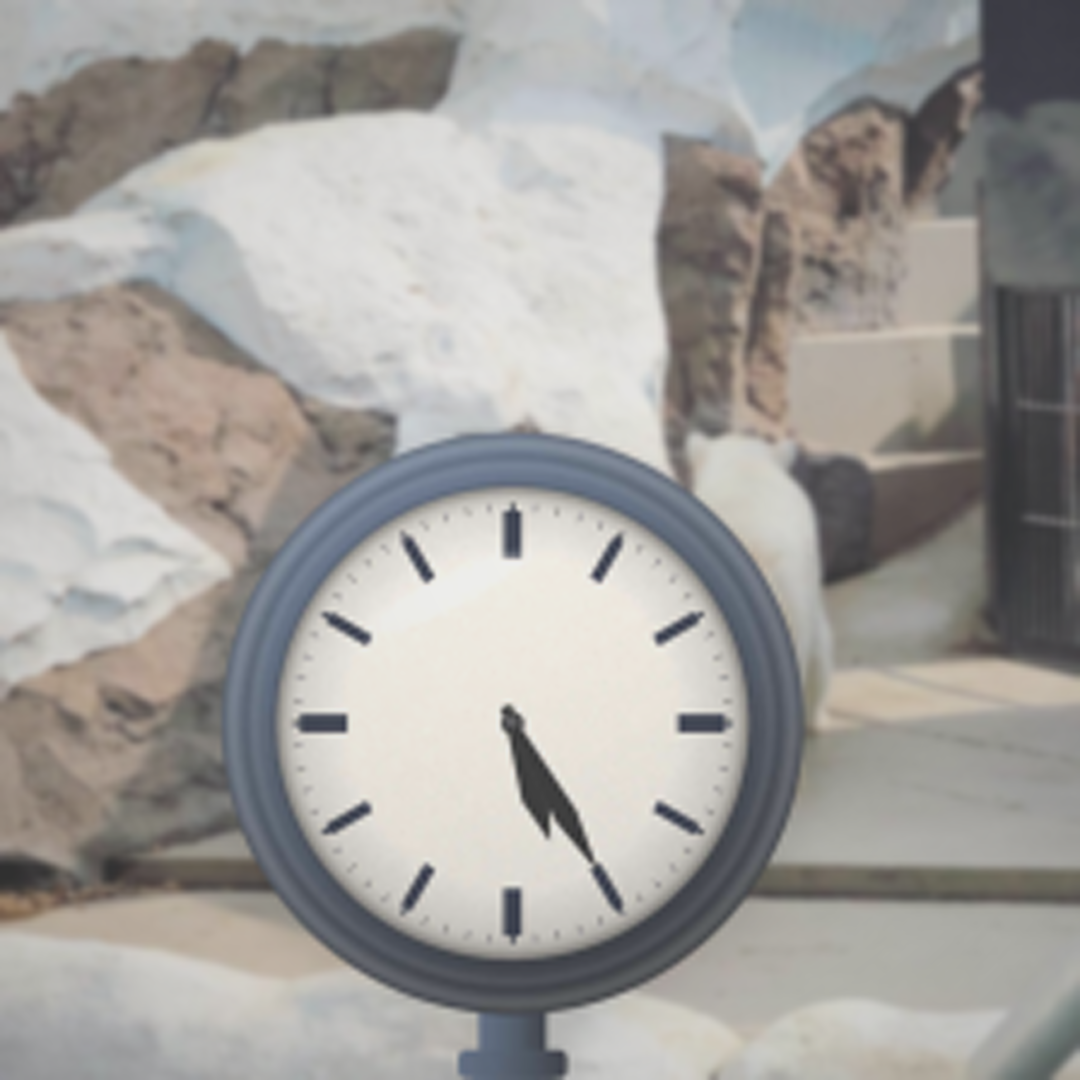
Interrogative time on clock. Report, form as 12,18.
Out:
5,25
